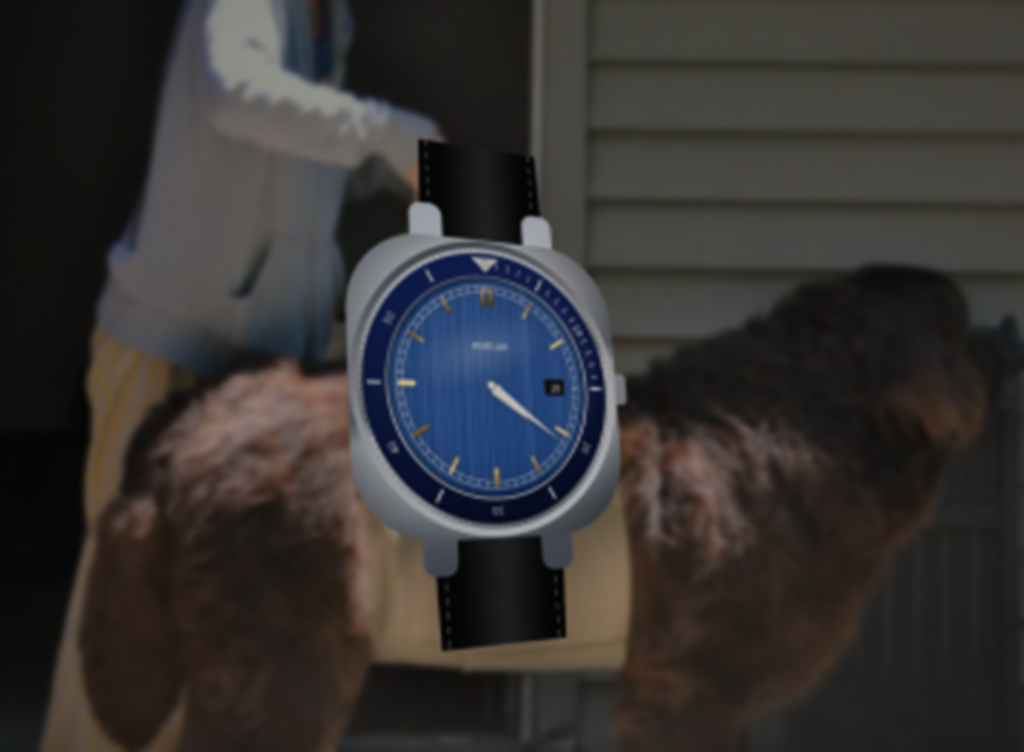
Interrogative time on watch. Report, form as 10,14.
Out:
4,21
